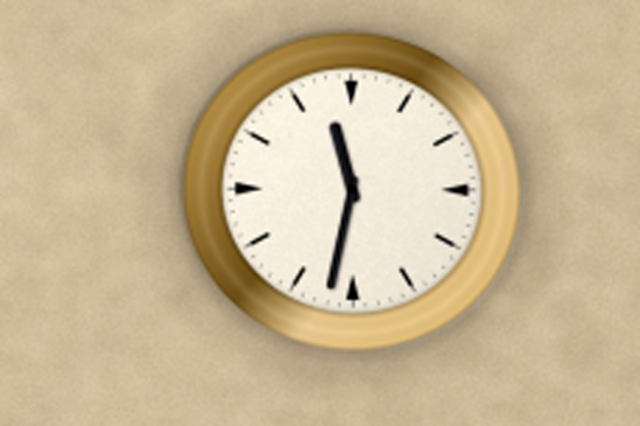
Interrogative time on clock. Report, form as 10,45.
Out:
11,32
